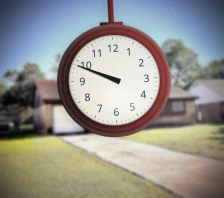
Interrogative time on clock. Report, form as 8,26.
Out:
9,49
